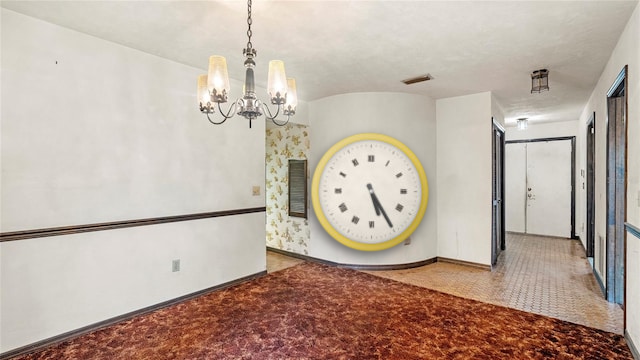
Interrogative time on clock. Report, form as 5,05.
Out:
5,25
